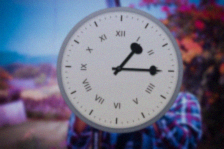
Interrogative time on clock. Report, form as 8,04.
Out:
1,15
